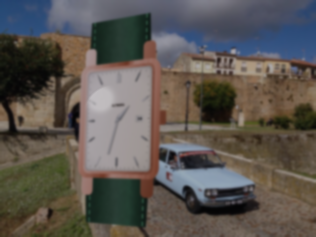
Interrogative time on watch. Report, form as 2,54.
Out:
1,33
